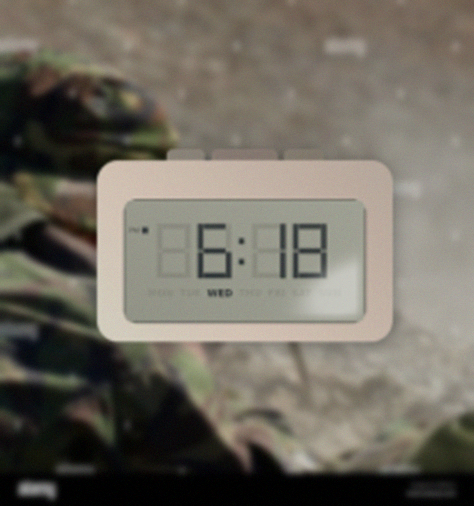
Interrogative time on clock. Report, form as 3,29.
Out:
6,18
